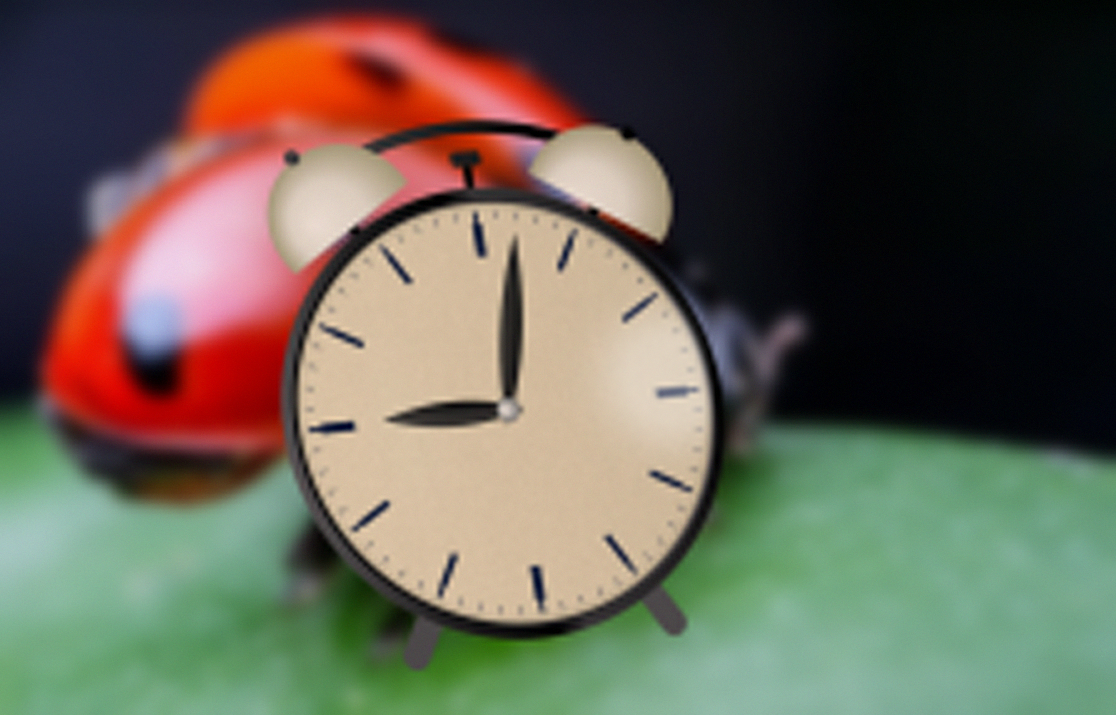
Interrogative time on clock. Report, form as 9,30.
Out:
9,02
